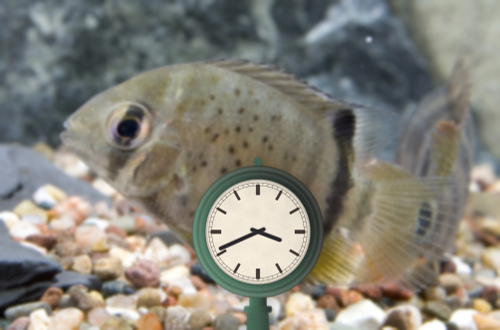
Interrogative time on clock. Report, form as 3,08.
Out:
3,41
